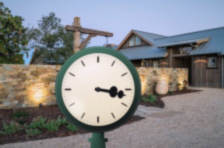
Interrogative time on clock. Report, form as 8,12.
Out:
3,17
